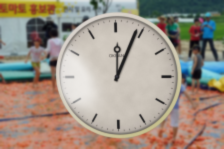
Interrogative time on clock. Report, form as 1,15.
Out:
12,04
